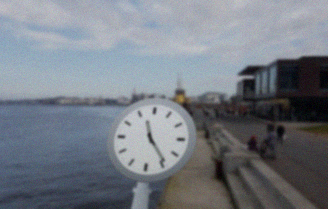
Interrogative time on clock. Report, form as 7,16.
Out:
11,24
